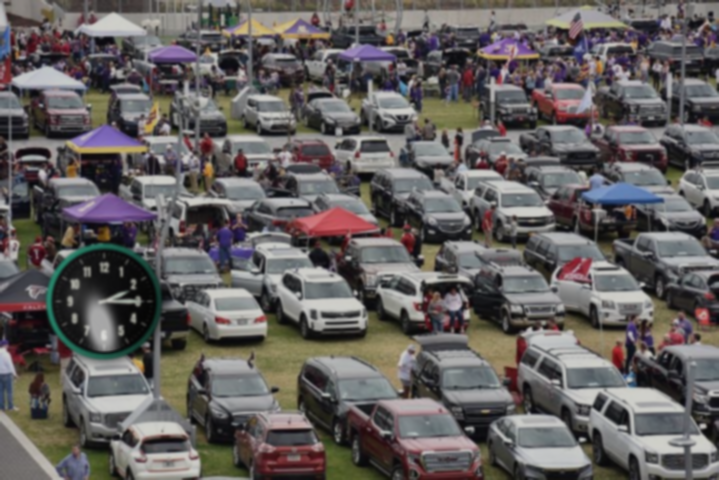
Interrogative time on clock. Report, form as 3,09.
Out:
2,15
